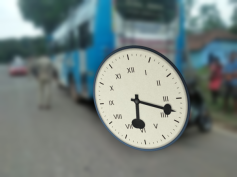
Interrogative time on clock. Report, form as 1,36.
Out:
6,18
